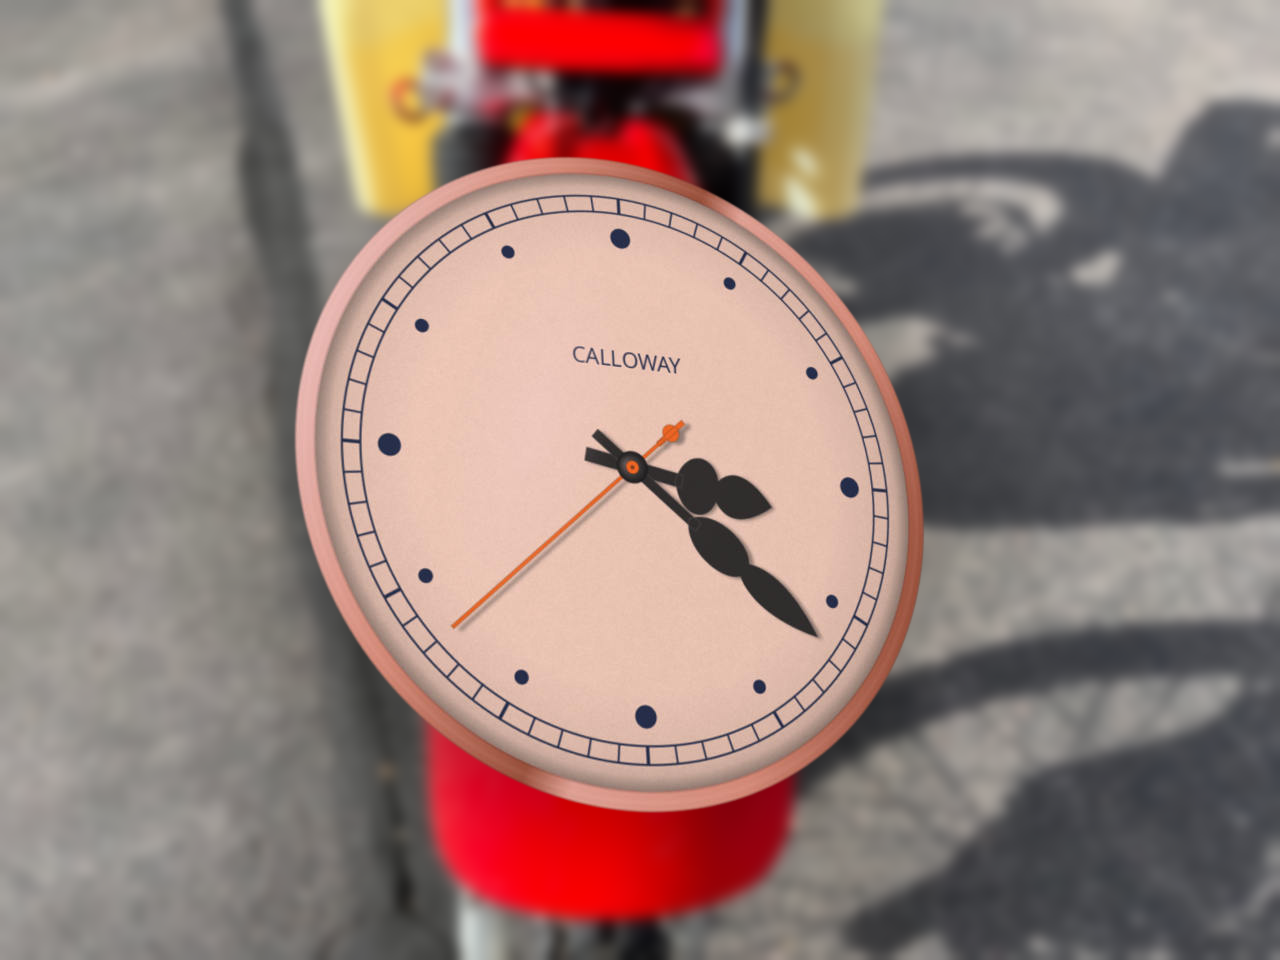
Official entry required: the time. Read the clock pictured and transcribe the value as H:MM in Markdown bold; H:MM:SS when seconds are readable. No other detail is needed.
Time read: **3:21:38**
